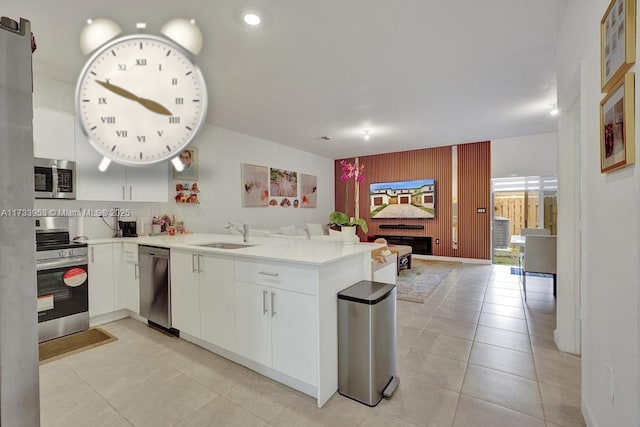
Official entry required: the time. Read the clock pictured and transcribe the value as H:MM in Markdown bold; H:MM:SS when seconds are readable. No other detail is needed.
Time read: **3:49**
